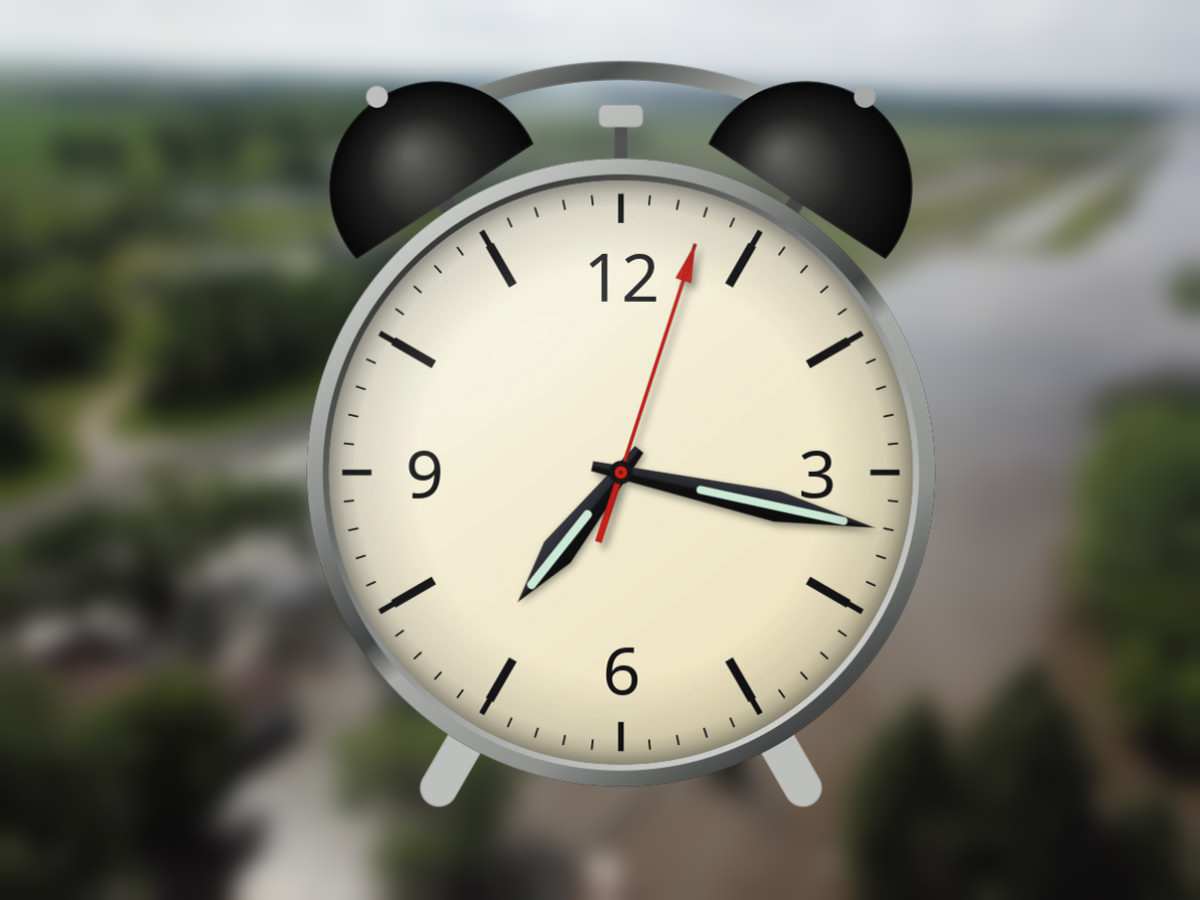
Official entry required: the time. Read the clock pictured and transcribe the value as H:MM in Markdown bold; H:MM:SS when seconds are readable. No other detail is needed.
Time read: **7:17:03**
